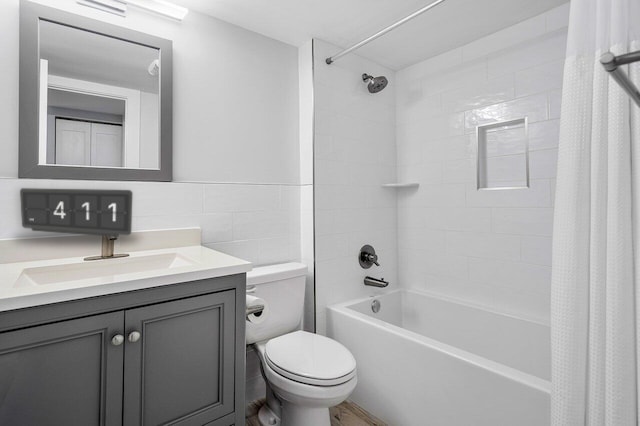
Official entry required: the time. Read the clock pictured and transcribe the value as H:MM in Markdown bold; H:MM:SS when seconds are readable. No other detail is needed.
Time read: **4:11**
